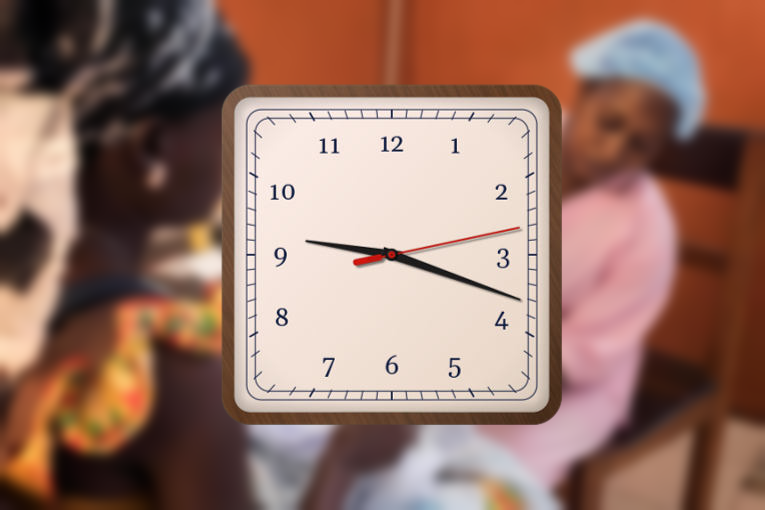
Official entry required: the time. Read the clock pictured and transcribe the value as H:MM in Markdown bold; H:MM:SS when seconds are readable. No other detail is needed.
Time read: **9:18:13**
